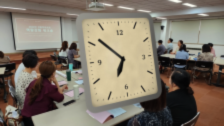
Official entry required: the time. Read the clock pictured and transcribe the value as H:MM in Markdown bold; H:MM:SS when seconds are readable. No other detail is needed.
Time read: **6:52**
